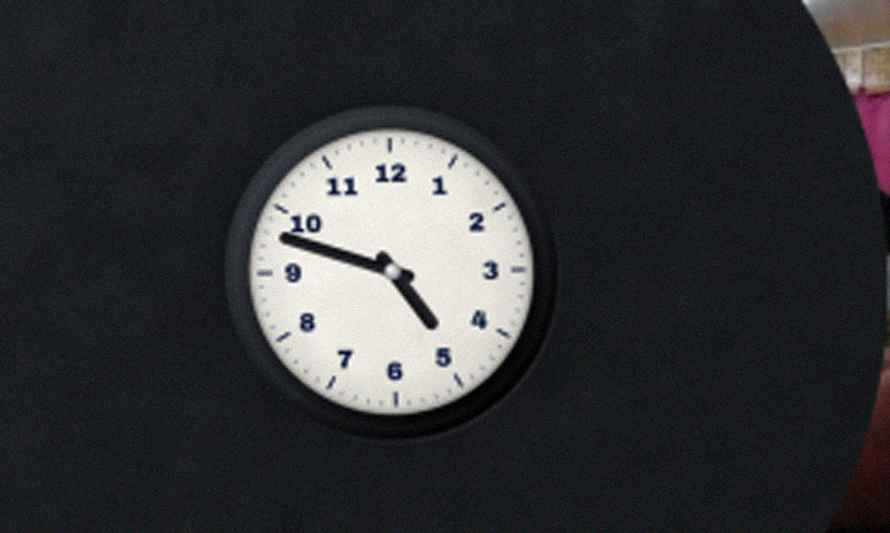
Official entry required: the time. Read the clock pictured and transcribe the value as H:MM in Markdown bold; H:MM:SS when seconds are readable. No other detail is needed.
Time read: **4:48**
